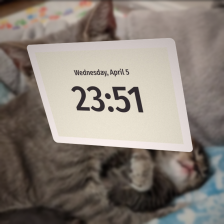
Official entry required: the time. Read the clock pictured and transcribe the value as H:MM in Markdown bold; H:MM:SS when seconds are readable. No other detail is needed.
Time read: **23:51**
